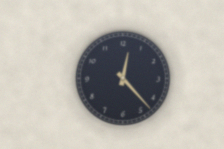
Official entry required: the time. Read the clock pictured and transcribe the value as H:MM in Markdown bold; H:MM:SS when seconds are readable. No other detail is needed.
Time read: **12:23**
